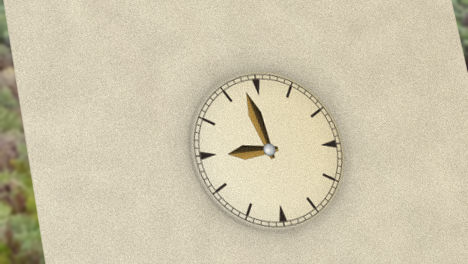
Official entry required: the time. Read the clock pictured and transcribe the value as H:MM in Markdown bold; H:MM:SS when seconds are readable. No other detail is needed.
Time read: **8:58**
